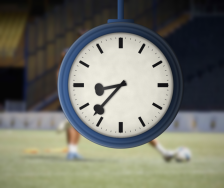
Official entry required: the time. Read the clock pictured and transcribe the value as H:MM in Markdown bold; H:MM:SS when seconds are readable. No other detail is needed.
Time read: **8:37**
